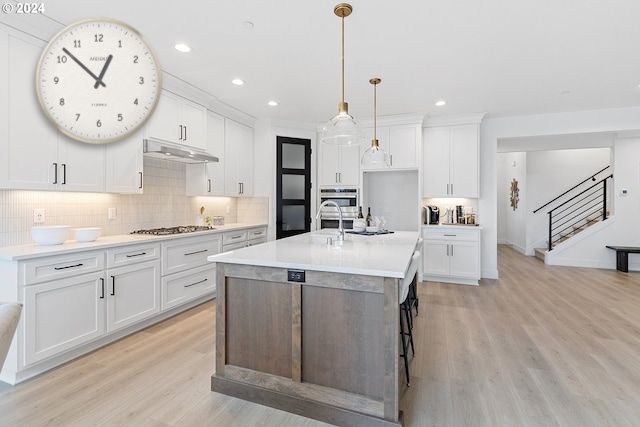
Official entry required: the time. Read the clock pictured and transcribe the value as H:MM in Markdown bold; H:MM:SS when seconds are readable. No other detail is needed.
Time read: **12:52**
